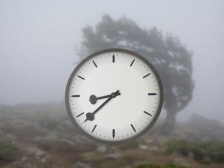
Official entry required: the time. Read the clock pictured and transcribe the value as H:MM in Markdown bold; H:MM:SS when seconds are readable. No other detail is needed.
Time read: **8:38**
